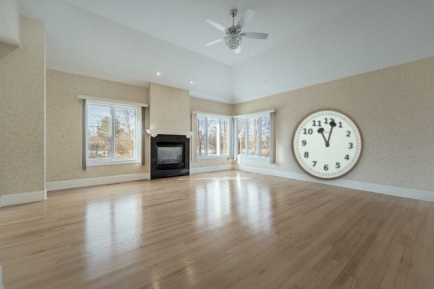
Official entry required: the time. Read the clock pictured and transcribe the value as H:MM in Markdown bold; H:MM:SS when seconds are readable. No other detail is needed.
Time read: **11:02**
